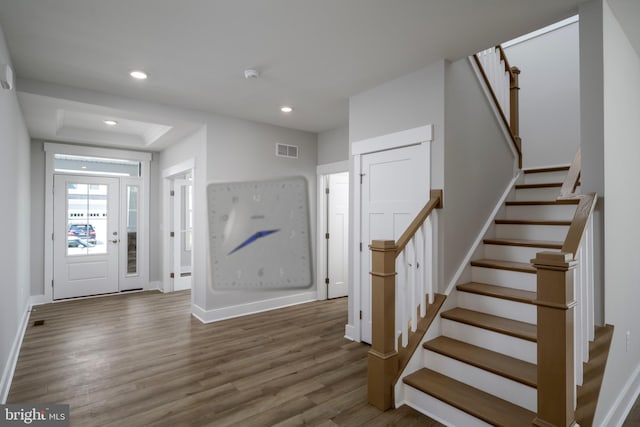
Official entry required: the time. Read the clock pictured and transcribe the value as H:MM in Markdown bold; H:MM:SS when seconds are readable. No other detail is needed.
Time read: **2:40**
